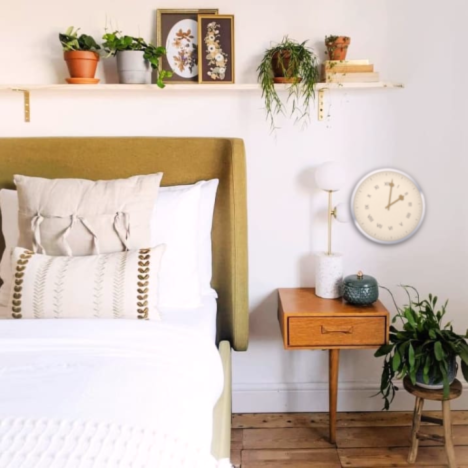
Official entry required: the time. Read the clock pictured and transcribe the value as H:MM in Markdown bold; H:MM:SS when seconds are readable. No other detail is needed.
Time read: **2:02**
